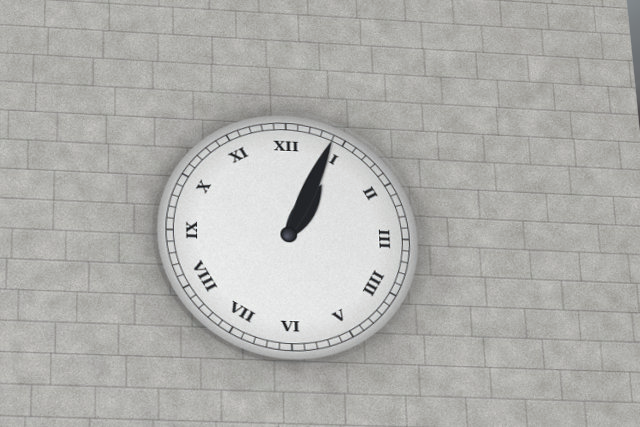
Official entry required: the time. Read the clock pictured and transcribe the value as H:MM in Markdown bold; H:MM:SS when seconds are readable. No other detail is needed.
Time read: **1:04**
